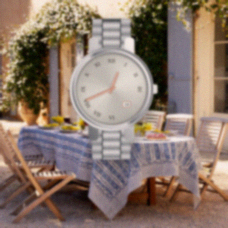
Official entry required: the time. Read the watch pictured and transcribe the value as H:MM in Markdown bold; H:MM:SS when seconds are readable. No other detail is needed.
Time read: **12:41**
